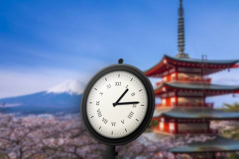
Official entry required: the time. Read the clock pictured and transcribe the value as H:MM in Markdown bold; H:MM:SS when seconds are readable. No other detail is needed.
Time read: **1:14**
